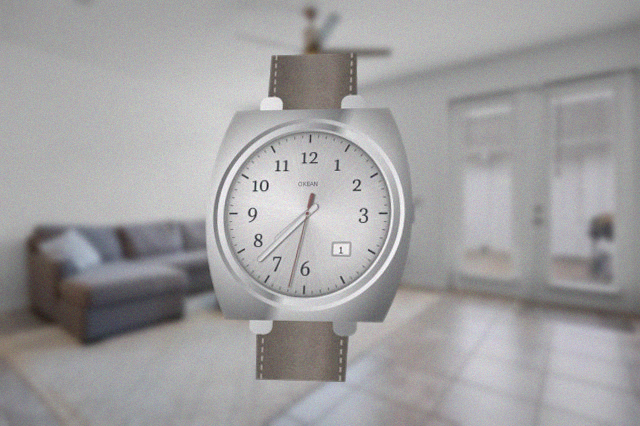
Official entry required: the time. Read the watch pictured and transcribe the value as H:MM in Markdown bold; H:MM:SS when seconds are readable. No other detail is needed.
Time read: **7:37:32**
